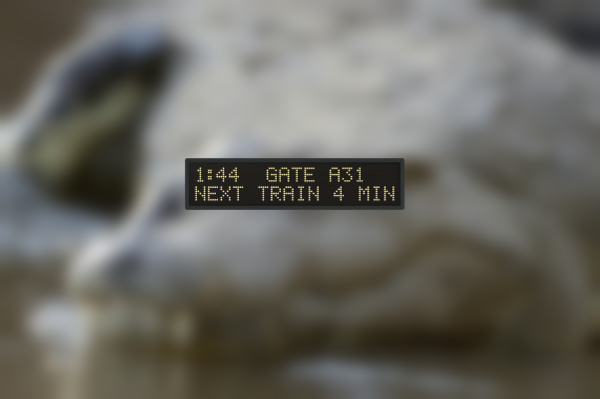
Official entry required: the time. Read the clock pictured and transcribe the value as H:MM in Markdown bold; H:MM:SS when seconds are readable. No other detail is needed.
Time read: **1:44**
